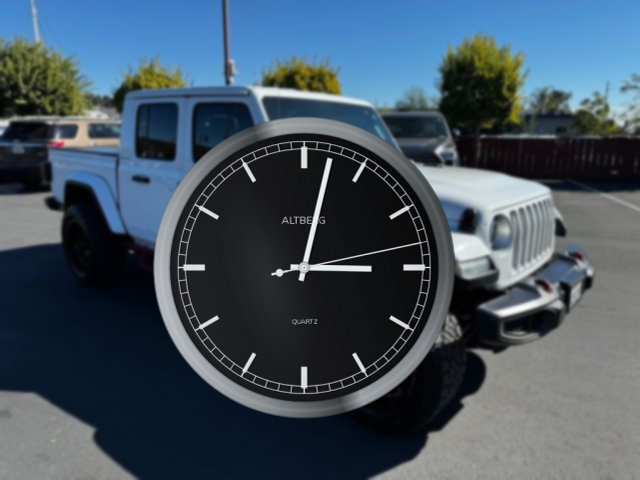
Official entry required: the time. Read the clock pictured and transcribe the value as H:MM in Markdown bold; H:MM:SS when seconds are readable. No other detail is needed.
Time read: **3:02:13**
